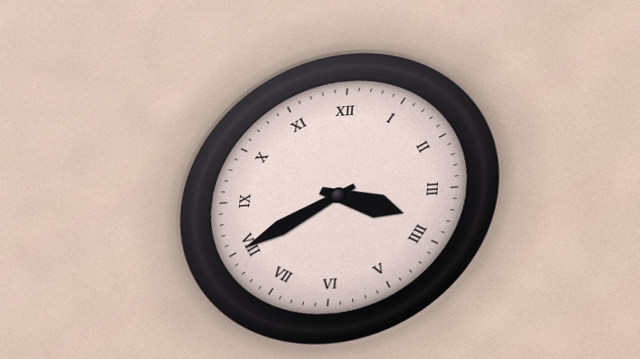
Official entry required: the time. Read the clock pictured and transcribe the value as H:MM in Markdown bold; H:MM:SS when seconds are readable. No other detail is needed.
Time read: **3:40**
